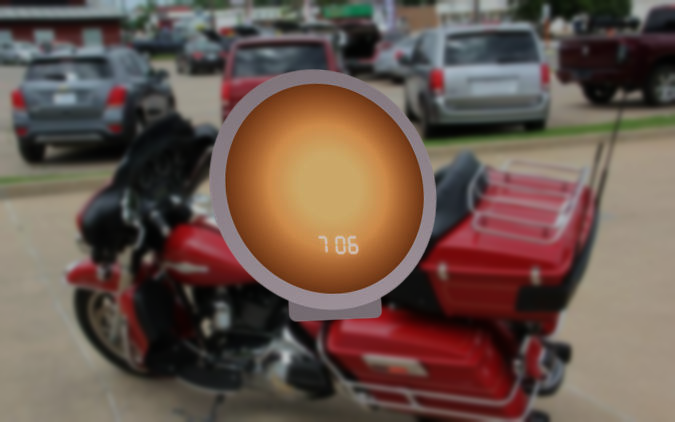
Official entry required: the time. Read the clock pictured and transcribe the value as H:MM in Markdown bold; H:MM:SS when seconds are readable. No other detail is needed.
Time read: **7:06**
